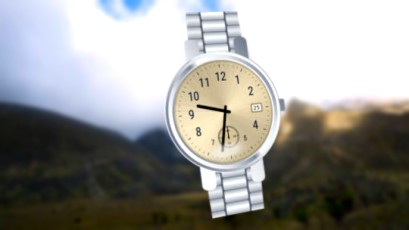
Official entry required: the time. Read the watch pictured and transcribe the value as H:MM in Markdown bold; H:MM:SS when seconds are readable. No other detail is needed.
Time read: **9:32**
